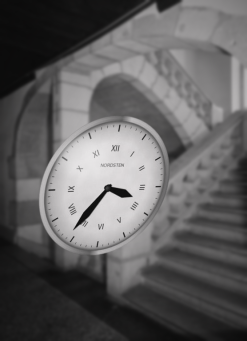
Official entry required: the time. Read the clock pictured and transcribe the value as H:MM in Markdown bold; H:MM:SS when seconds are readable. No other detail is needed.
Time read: **3:36**
